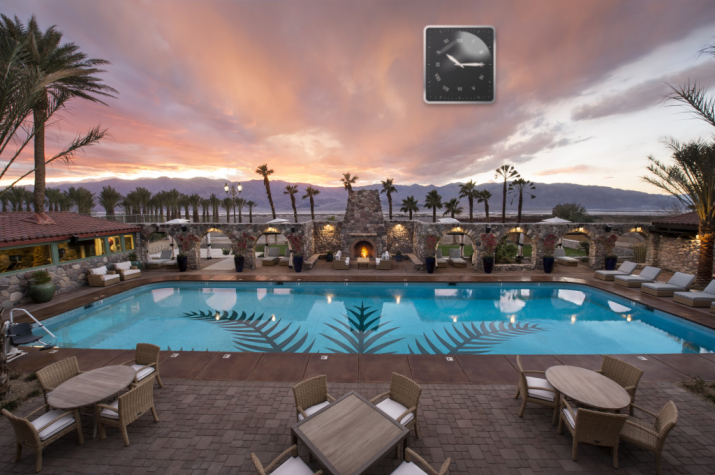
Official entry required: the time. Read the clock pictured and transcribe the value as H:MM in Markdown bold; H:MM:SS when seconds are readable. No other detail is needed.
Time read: **10:15**
